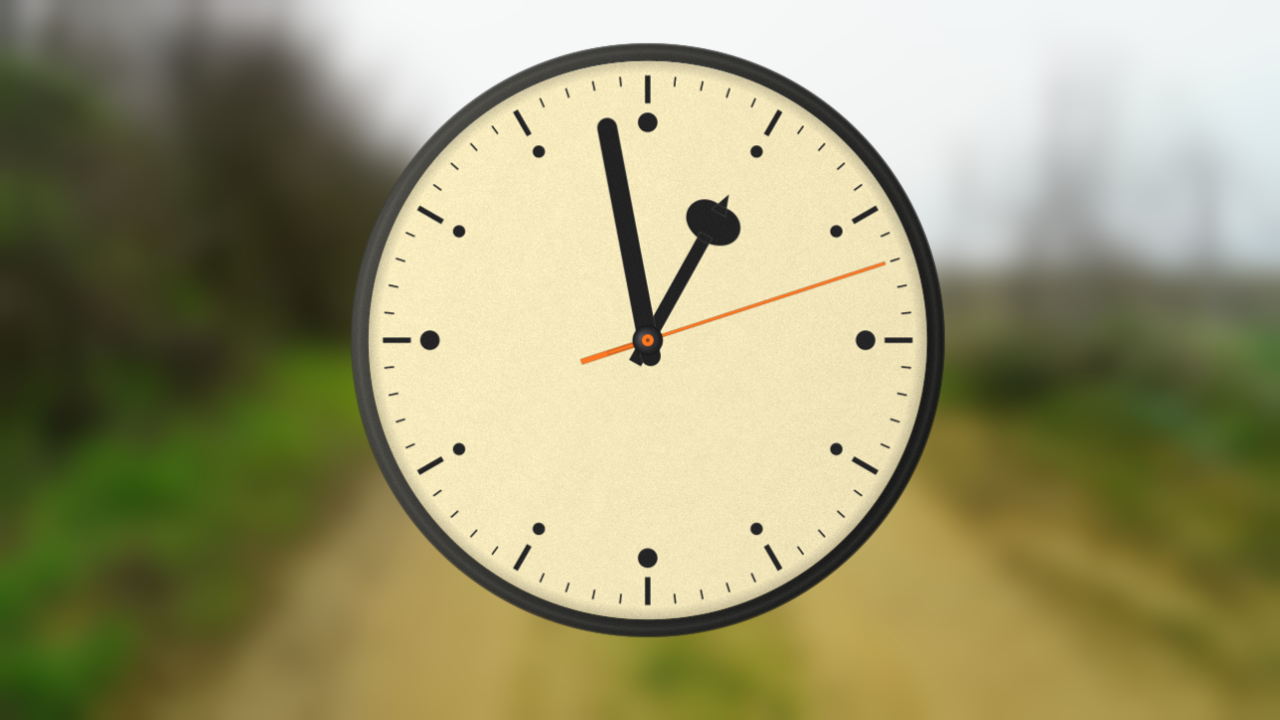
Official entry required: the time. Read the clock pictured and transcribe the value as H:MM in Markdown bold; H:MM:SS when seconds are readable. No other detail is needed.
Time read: **12:58:12**
